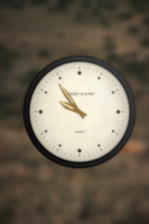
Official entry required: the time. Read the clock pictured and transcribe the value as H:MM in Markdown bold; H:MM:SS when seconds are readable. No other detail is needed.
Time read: **9:54**
